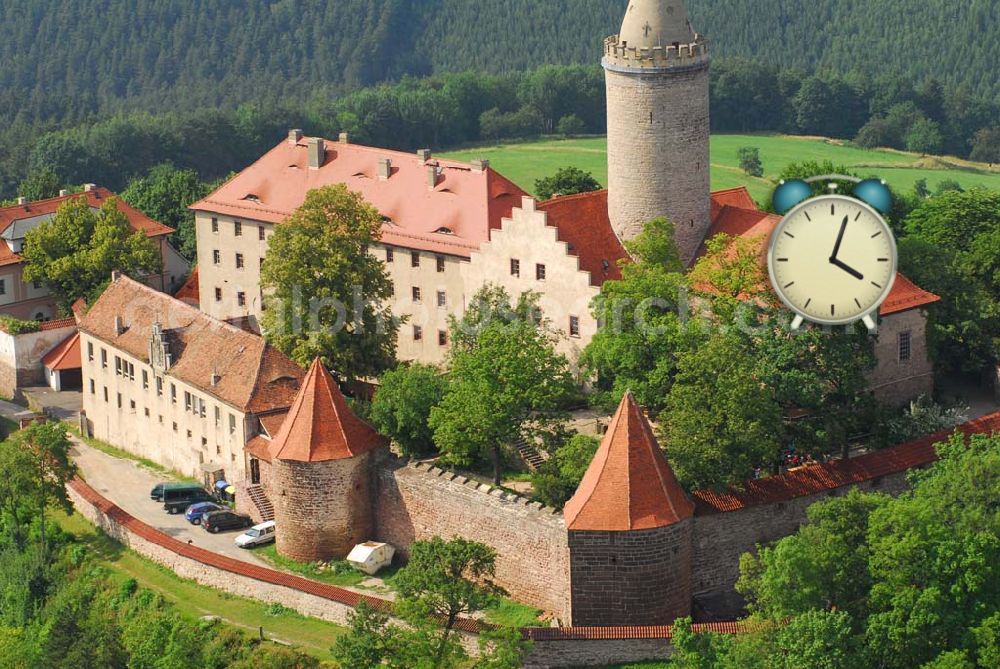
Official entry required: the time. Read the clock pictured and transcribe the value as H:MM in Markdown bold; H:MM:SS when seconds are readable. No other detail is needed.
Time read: **4:03**
